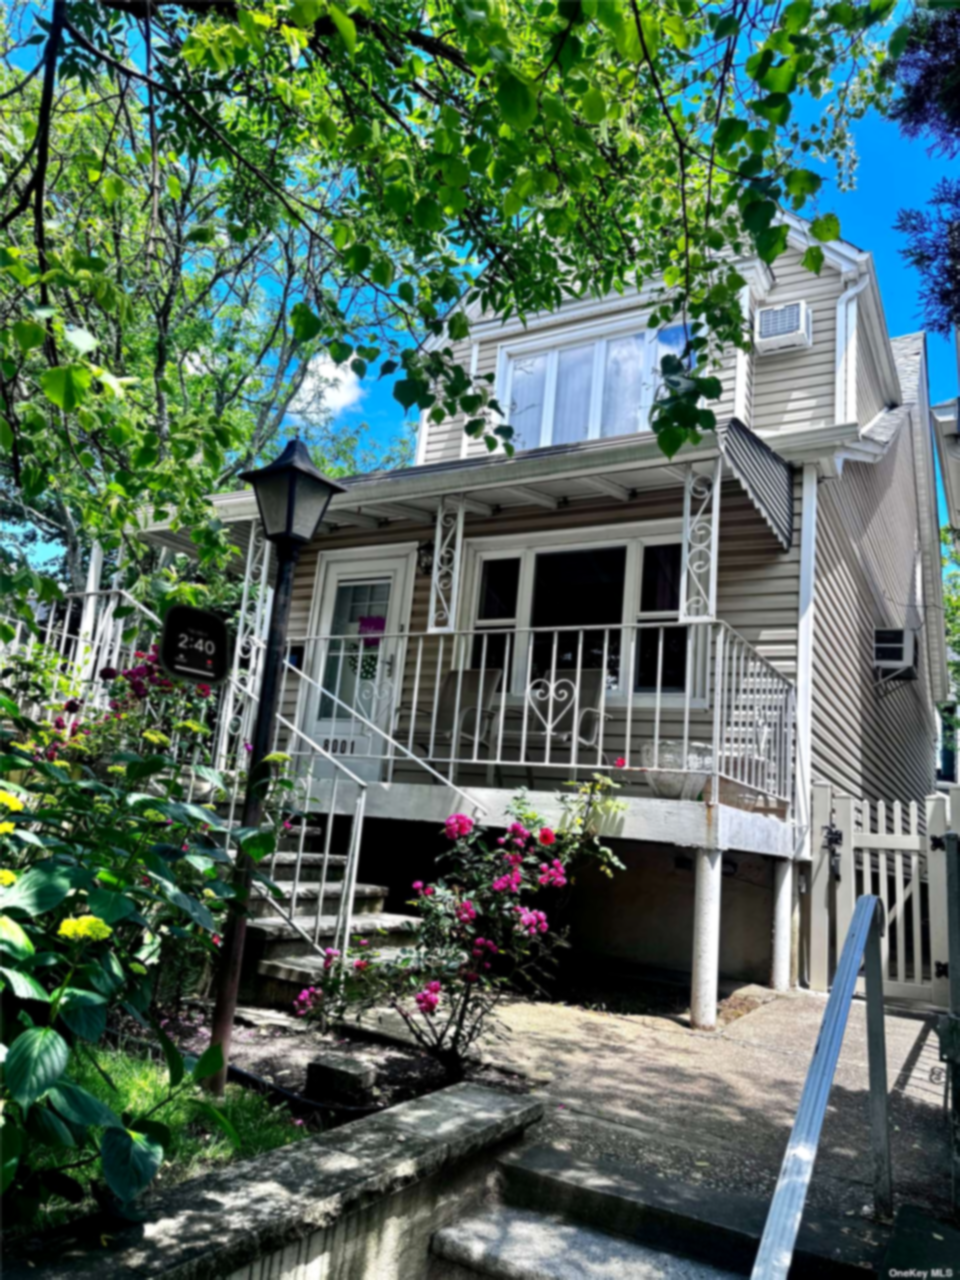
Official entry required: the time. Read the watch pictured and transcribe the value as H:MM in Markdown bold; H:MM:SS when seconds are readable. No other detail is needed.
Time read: **2:40**
